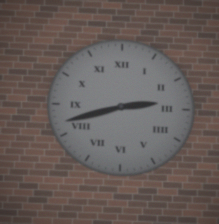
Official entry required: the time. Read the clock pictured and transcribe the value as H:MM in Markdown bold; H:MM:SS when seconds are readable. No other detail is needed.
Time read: **2:42**
